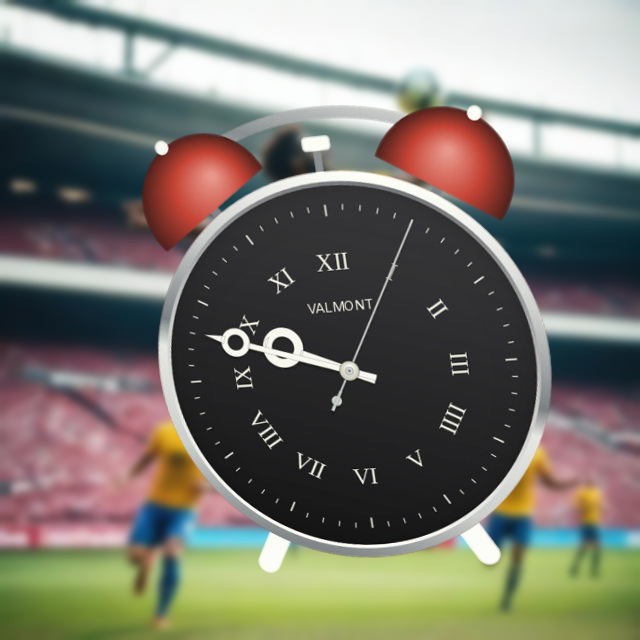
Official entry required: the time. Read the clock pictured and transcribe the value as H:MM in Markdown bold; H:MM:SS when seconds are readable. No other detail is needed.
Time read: **9:48:05**
